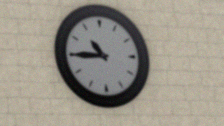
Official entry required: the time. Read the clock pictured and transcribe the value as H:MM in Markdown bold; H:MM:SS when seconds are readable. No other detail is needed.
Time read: **10:45**
